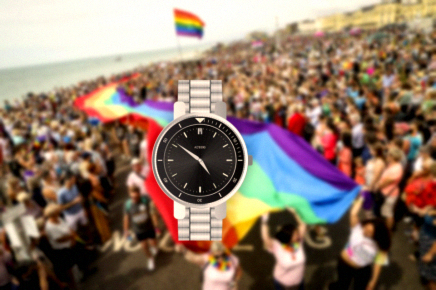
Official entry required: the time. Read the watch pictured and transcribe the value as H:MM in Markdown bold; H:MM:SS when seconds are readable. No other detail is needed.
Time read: **4:51**
